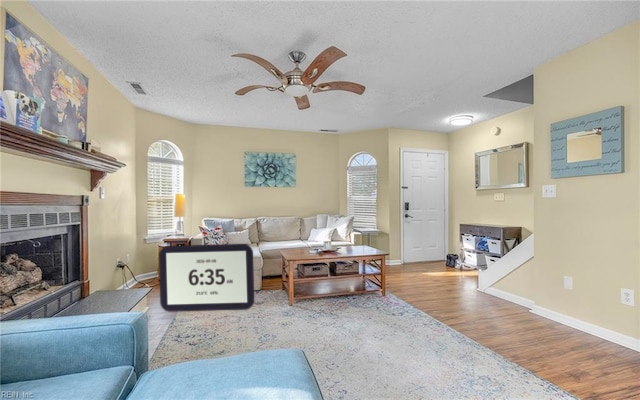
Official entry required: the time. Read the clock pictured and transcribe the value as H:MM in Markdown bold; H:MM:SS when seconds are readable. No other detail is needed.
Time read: **6:35**
